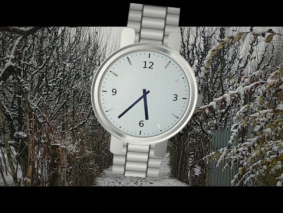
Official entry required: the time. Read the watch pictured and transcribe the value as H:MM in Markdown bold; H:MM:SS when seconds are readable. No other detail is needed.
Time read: **5:37**
